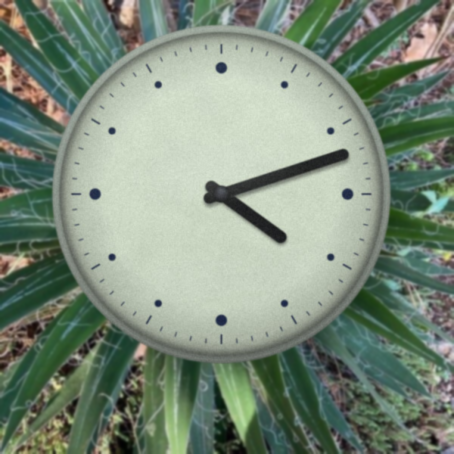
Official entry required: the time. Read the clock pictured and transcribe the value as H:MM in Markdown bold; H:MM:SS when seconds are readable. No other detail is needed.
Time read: **4:12**
